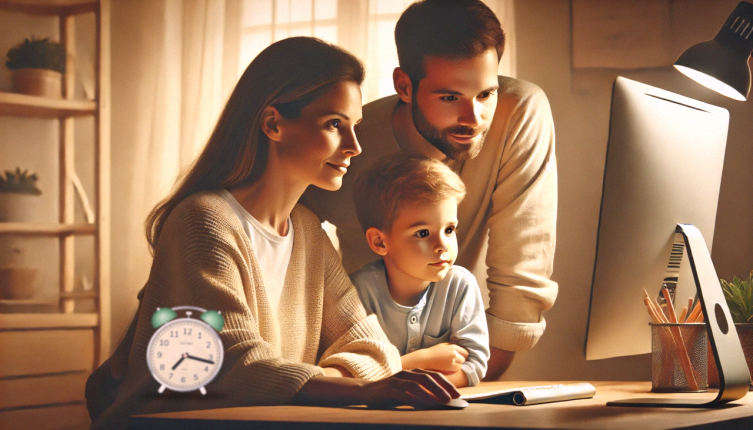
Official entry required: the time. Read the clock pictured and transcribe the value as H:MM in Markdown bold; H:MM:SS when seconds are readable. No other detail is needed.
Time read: **7:17**
